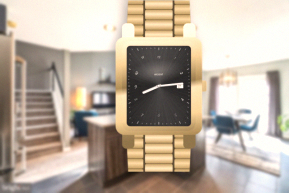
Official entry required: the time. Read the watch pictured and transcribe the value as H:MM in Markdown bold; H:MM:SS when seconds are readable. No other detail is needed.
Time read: **8:14**
